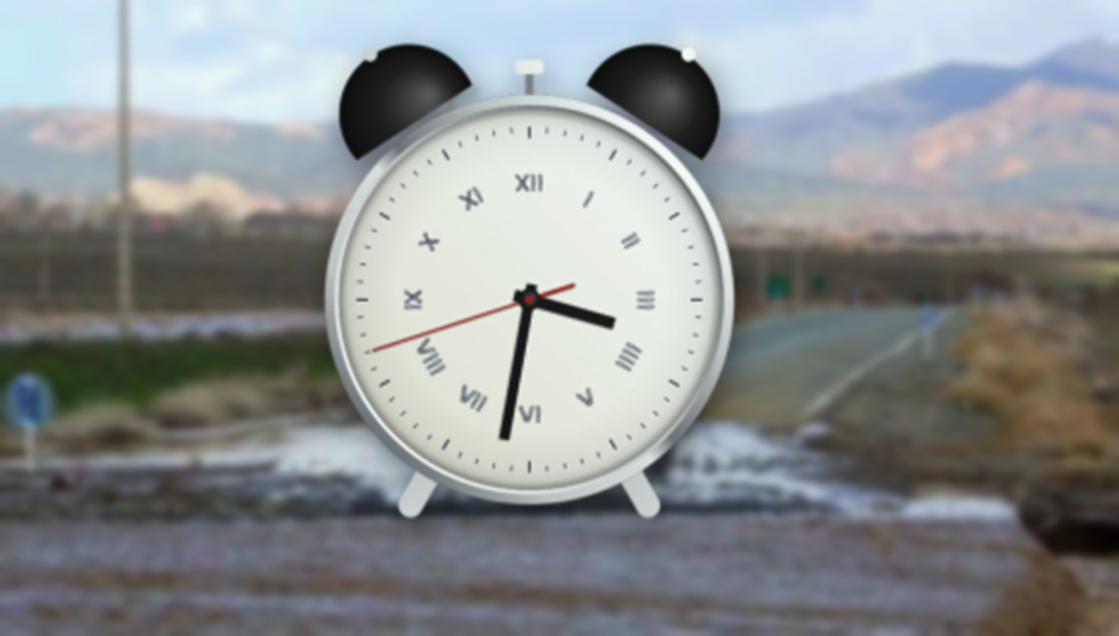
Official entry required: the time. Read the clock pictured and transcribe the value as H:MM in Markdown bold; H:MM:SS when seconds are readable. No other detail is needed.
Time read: **3:31:42**
